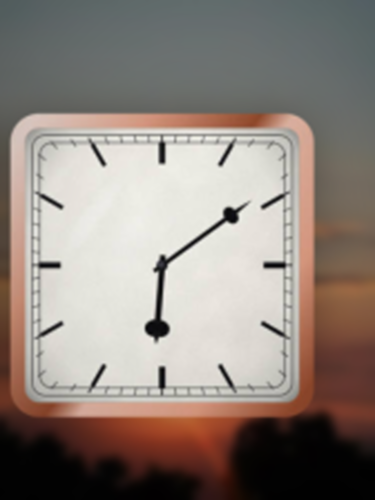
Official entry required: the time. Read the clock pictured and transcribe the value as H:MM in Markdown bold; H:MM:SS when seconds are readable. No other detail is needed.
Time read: **6:09**
